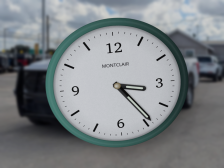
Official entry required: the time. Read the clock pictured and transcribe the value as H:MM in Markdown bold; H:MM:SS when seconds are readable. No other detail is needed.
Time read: **3:24**
